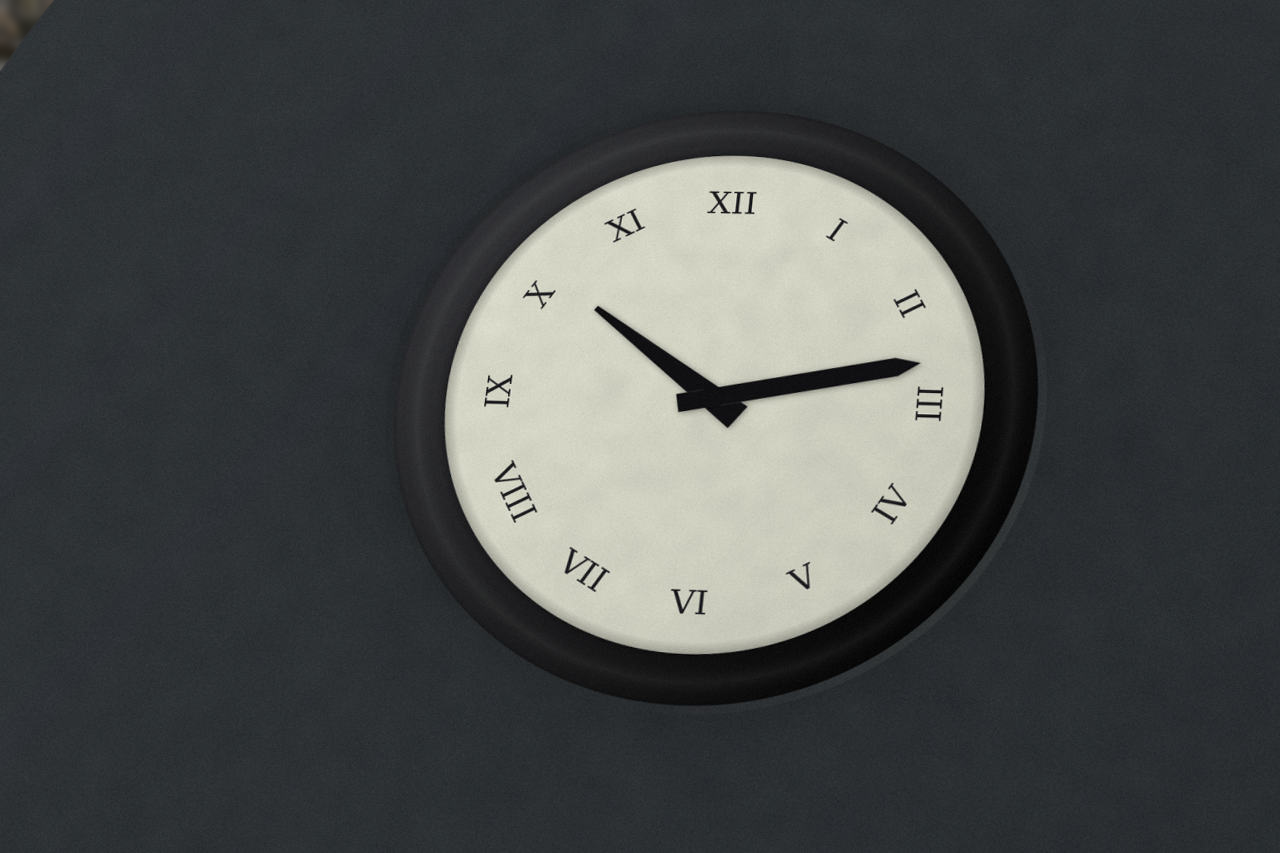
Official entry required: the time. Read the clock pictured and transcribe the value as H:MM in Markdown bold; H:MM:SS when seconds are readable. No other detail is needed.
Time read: **10:13**
